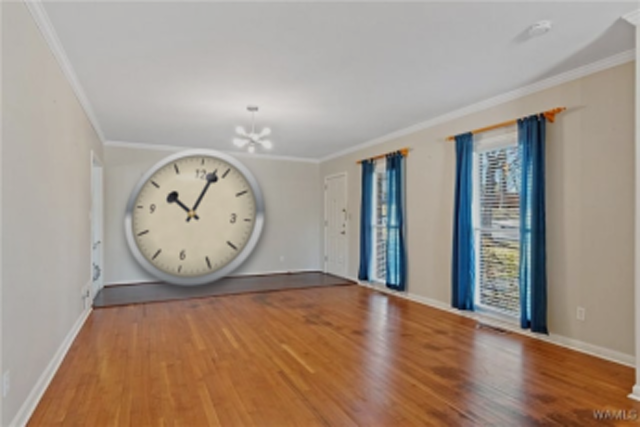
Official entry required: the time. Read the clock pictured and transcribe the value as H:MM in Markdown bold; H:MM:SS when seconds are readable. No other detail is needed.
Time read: **10:03**
